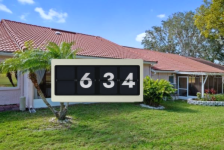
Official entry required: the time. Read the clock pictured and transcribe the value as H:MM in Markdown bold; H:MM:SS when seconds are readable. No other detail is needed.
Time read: **6:34**
